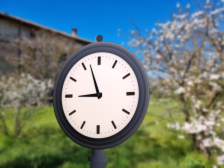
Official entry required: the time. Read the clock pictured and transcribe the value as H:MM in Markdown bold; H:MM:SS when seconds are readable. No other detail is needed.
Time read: **8:57**
